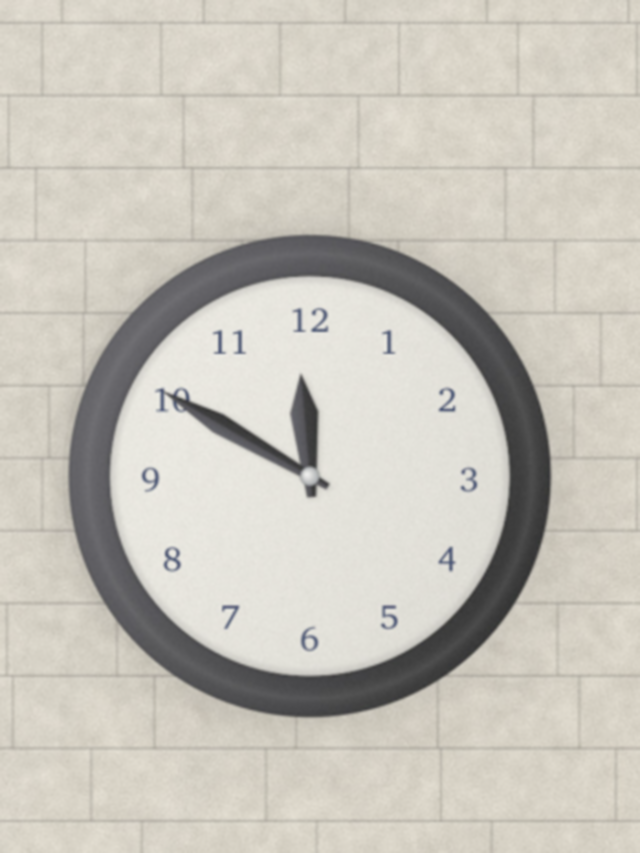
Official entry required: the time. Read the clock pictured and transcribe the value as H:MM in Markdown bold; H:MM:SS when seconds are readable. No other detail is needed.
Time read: **11:50**
